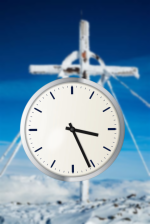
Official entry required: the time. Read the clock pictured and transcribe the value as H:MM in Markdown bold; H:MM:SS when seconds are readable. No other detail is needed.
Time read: **3:26**
